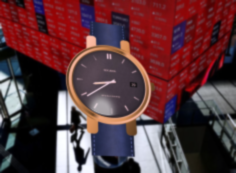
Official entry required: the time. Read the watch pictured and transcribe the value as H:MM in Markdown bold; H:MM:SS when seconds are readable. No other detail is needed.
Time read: **8:39**
